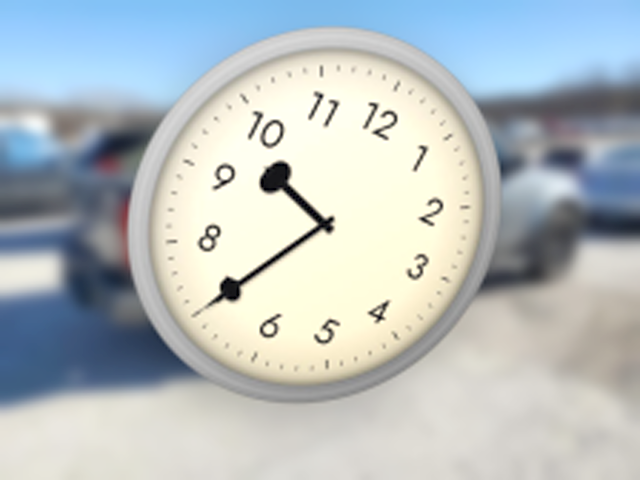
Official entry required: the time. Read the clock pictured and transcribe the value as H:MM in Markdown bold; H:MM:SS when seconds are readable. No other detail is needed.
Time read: **9:35**
